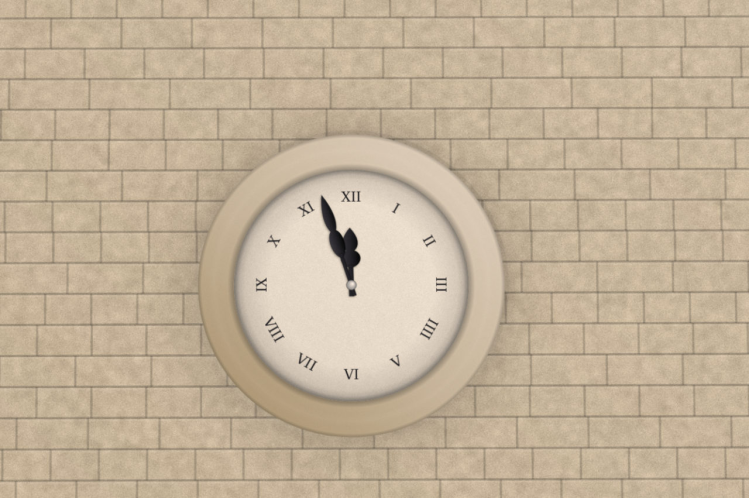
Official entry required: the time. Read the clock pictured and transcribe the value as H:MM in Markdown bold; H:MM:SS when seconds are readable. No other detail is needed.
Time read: **11:57**
